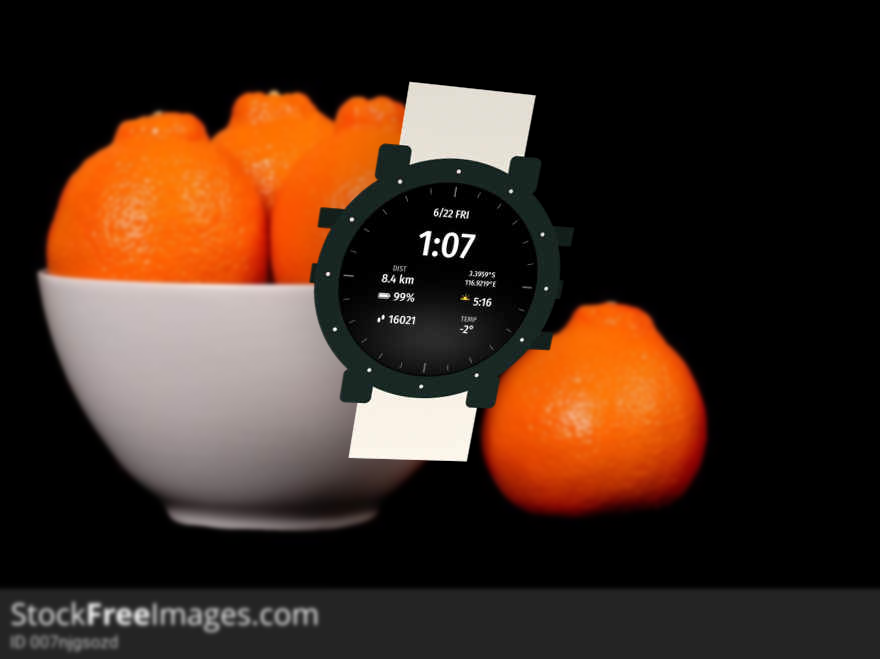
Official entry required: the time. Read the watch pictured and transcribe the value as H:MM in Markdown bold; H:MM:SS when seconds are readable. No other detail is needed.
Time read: **1:07**
